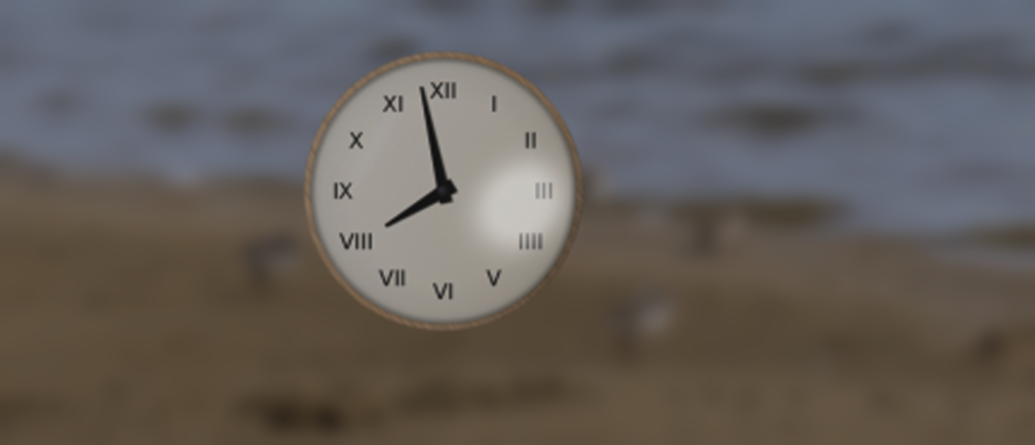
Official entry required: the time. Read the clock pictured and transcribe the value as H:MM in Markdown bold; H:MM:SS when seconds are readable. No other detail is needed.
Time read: **7:58**
